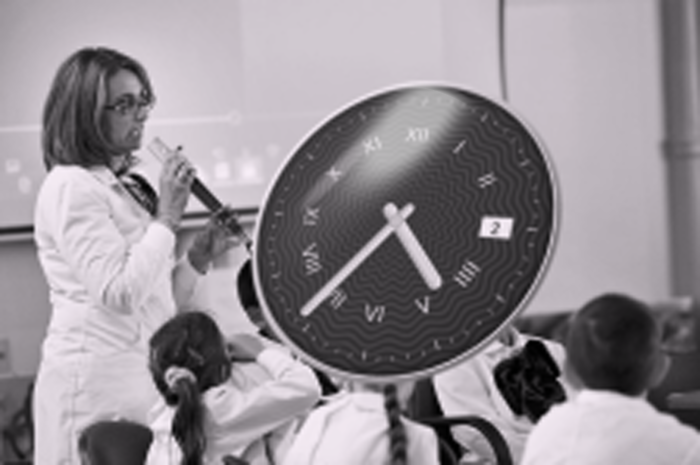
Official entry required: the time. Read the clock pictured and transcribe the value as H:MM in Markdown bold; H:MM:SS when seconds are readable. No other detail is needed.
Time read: **4:36**
